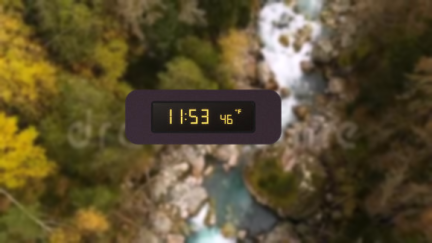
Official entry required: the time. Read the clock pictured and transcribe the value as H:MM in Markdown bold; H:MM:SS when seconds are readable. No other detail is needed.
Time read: **11:53**
